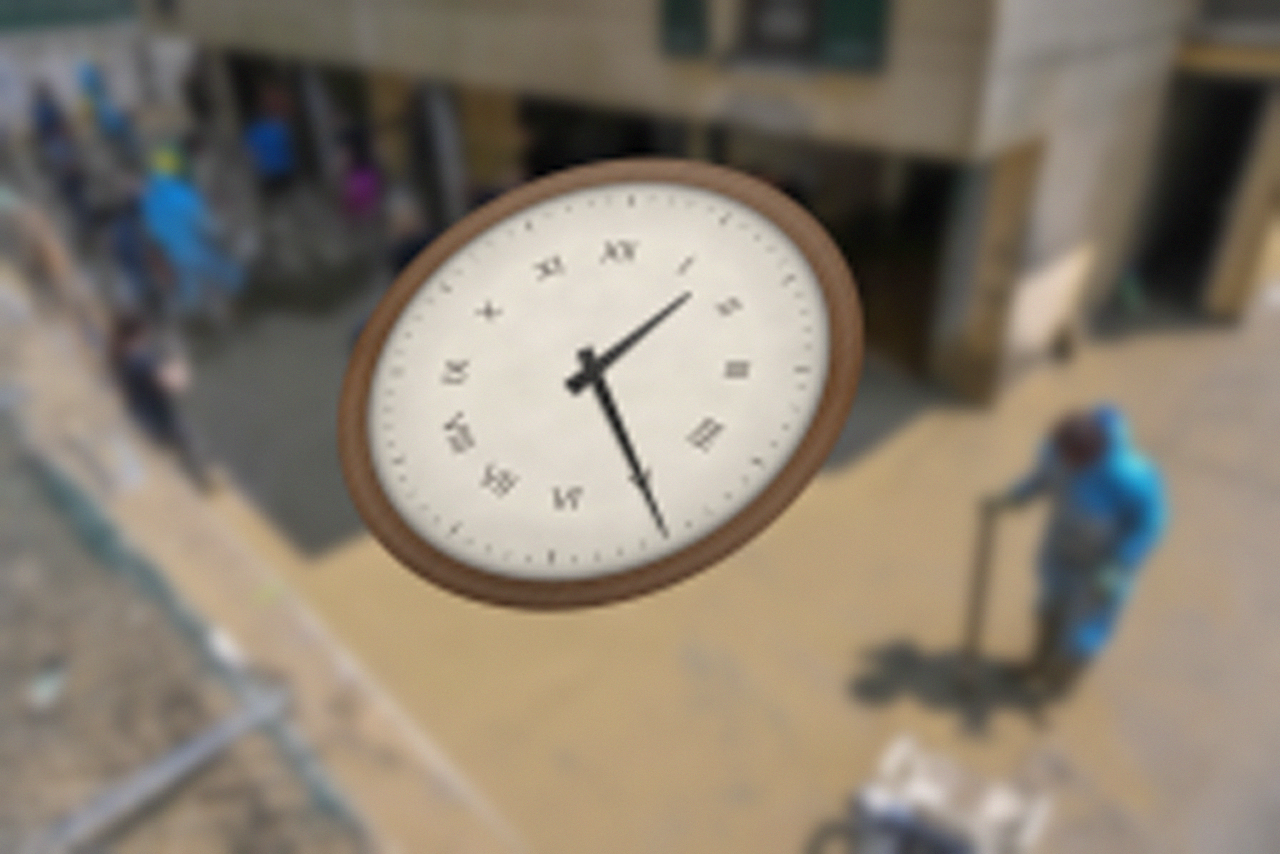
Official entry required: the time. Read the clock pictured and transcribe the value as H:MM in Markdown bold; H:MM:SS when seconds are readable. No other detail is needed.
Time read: **1:25**
